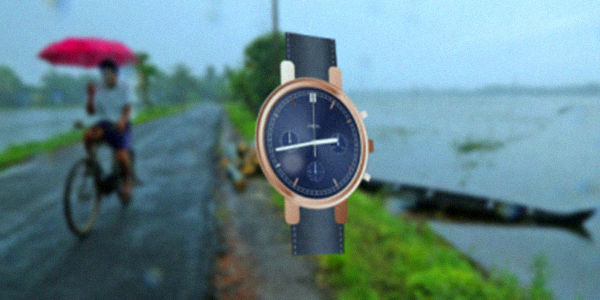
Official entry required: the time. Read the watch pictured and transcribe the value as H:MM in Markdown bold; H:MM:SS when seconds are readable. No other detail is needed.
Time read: **2:43**
